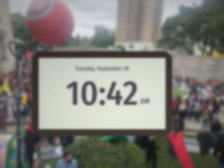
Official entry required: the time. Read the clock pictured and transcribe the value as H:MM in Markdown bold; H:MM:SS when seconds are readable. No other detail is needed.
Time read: **10:42**
